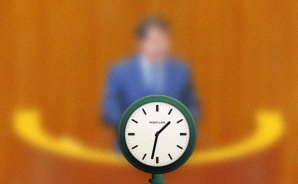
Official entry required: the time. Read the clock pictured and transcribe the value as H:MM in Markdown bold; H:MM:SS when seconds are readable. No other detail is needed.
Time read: **1:32**
